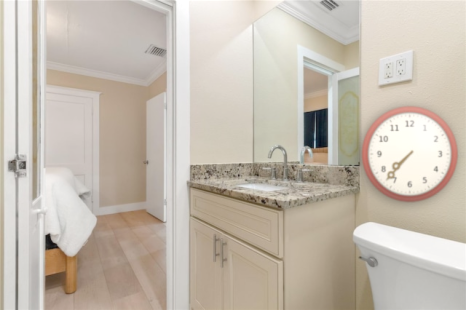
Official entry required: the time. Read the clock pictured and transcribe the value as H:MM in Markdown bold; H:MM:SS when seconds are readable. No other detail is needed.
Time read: **7:37**
